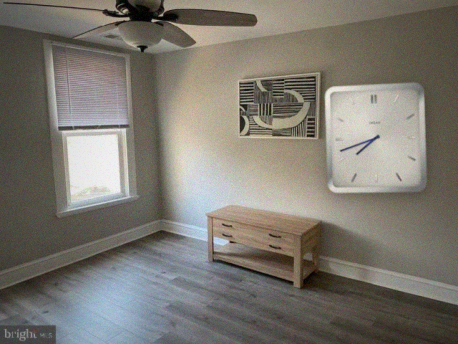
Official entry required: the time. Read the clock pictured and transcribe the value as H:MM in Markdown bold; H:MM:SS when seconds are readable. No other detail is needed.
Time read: **7:42**
